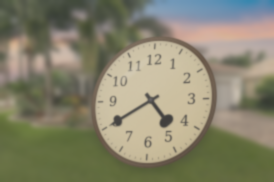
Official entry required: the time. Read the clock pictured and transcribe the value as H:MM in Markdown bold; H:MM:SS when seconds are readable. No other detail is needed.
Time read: **4:40**
